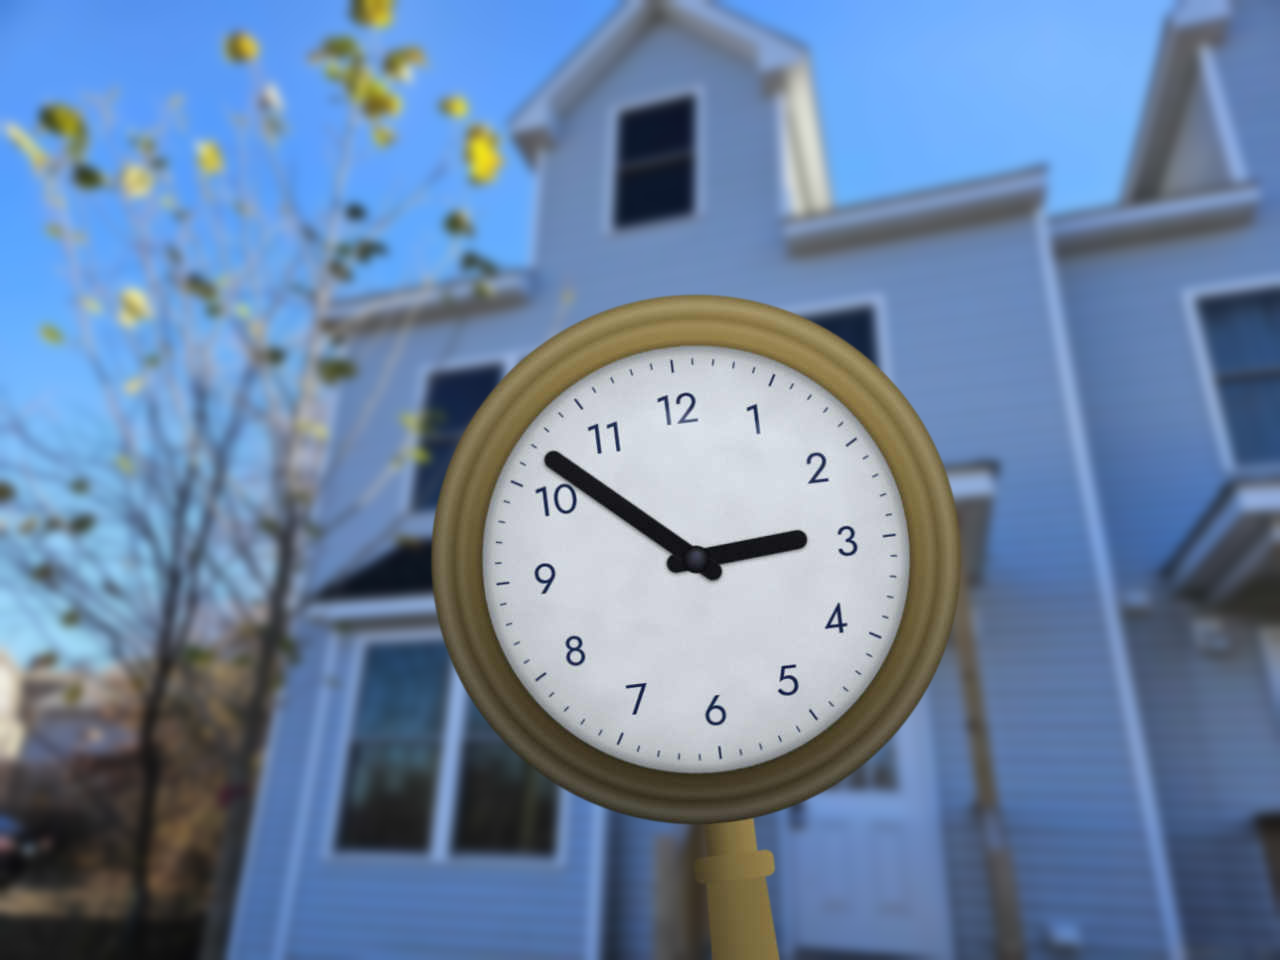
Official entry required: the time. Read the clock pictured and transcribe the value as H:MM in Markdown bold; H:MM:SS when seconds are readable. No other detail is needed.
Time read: **2:52**
